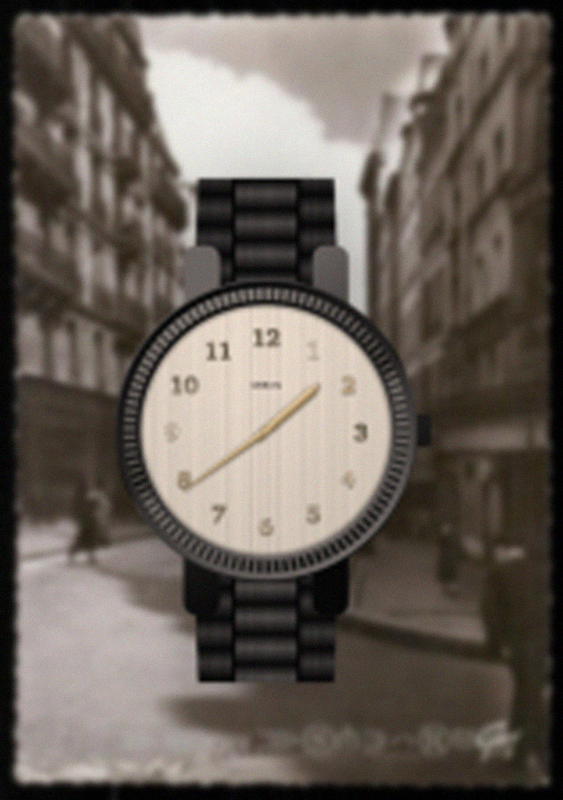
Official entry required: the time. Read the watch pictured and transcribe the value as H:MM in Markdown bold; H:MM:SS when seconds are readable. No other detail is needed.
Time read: **1:39**
